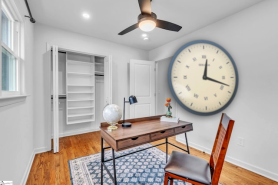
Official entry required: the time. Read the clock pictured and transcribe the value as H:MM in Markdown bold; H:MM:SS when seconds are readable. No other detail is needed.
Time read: **12:18**
